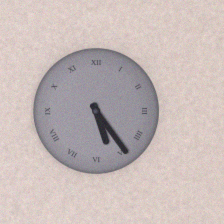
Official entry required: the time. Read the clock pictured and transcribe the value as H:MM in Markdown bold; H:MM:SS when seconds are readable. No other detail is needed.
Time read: **5:24**
